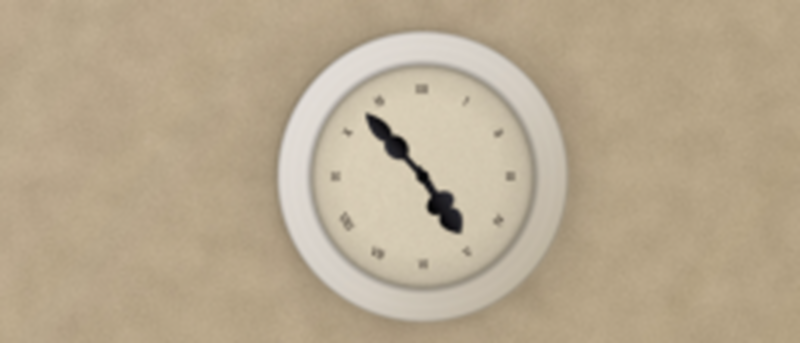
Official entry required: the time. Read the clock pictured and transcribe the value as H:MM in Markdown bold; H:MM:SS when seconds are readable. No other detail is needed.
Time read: **4:53**
